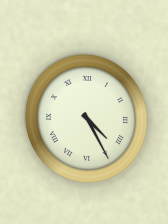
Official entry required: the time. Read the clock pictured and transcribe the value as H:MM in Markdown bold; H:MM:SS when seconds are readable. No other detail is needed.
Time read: **4:25**
